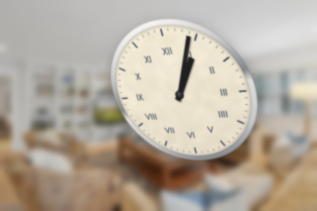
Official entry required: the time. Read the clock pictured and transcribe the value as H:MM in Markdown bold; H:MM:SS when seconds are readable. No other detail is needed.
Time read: **1:04**
